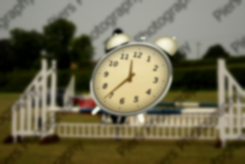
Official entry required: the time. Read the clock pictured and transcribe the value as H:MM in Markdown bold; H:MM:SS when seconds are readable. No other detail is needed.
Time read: **11:36**
